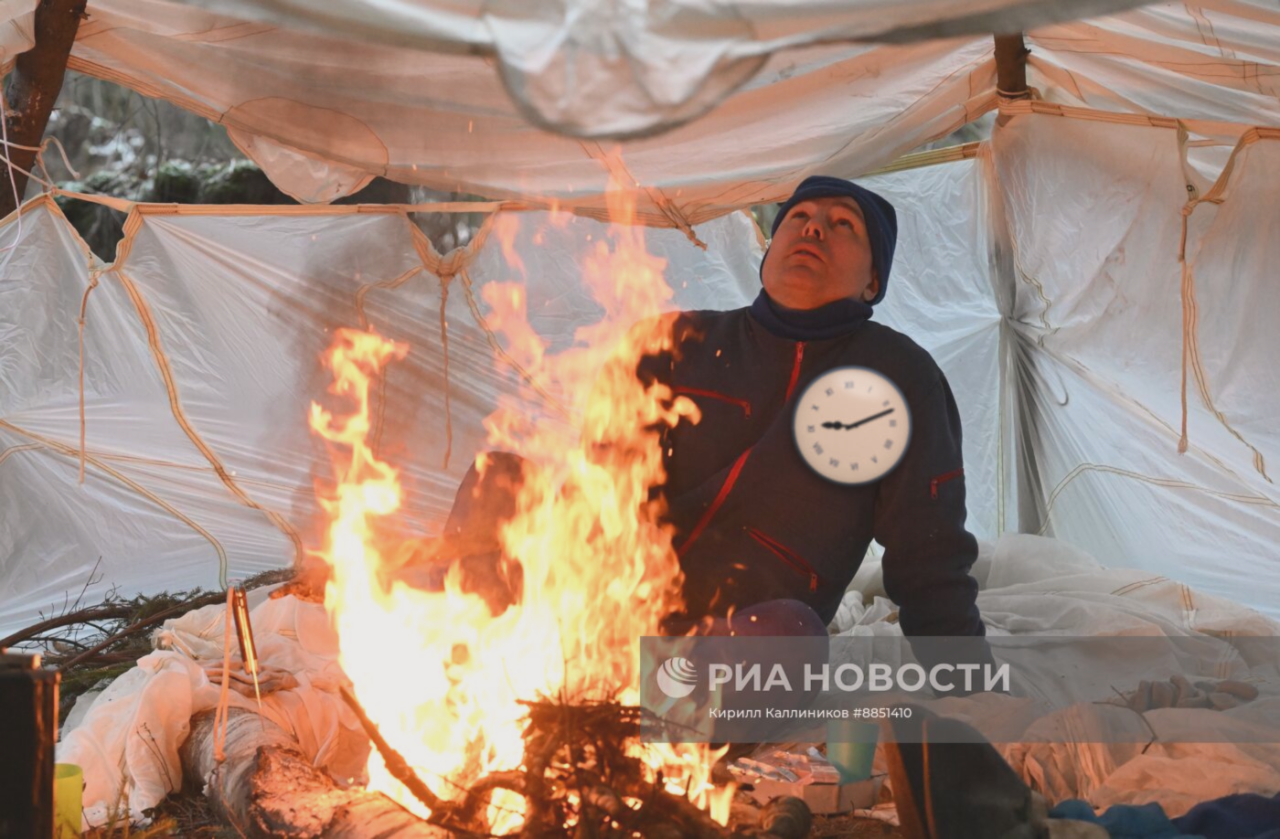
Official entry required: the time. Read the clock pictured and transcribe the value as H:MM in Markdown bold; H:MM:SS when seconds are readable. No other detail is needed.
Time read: **9:12**
